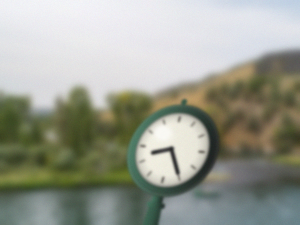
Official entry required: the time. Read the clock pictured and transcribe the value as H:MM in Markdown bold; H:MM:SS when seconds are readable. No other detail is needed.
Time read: **8:25**
